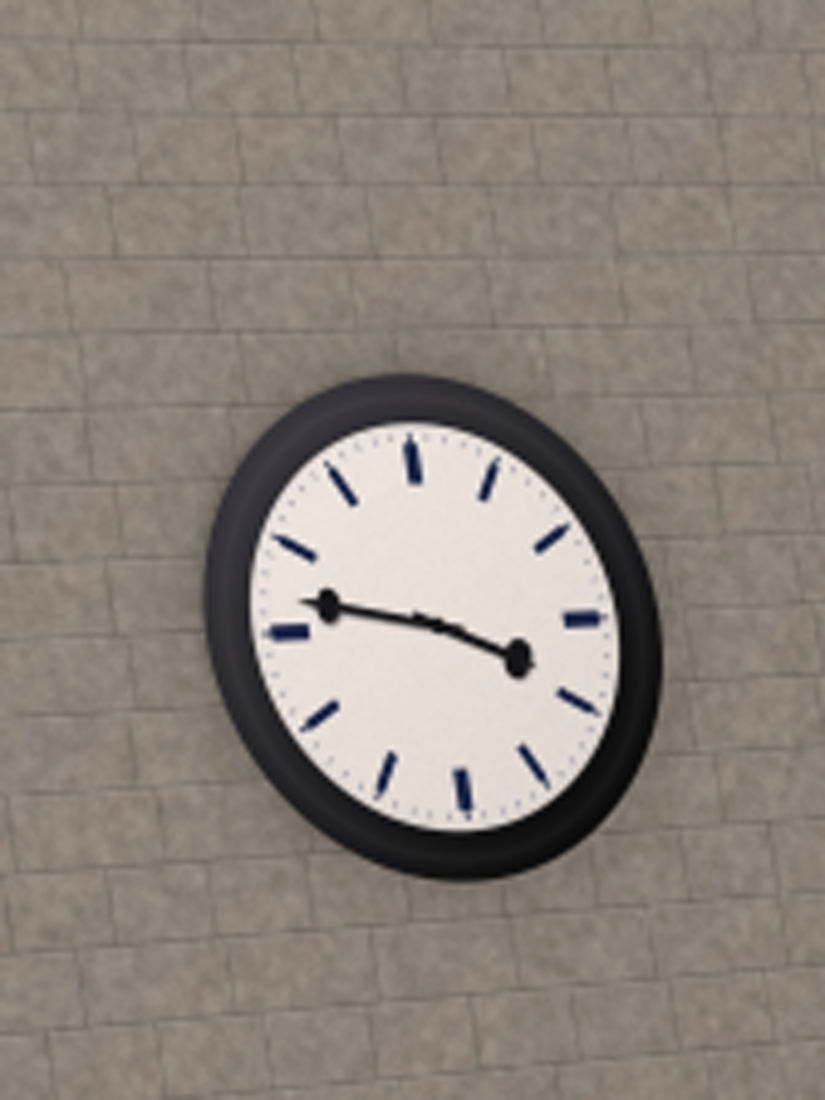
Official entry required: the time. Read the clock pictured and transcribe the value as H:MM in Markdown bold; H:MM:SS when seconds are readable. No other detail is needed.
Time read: **3:47**
